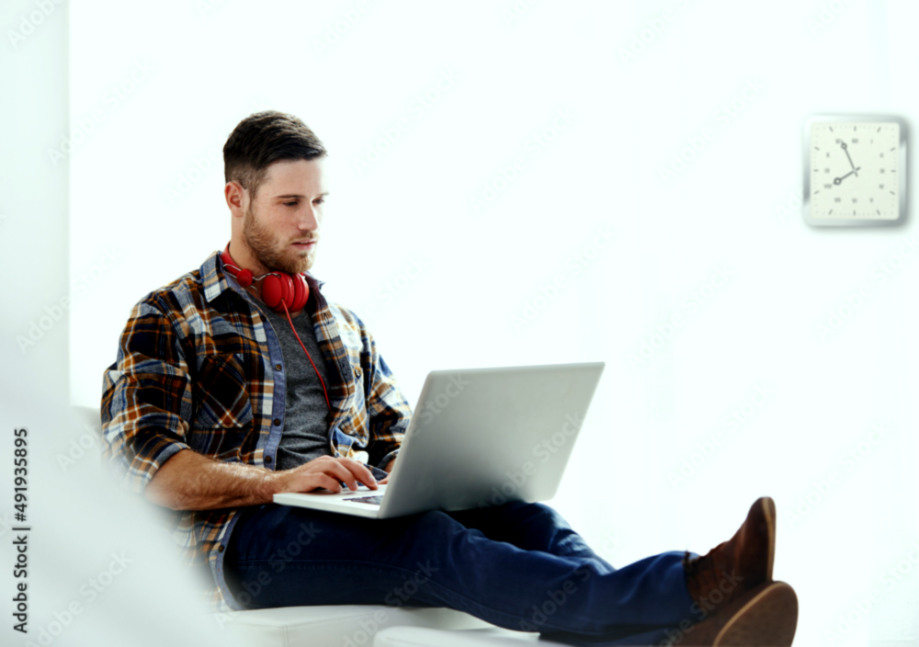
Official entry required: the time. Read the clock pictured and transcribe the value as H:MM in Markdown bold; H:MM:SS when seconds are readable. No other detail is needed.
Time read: **7:56**
